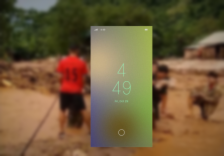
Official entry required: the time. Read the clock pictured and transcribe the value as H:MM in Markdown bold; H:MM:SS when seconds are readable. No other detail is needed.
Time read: **4:49**
